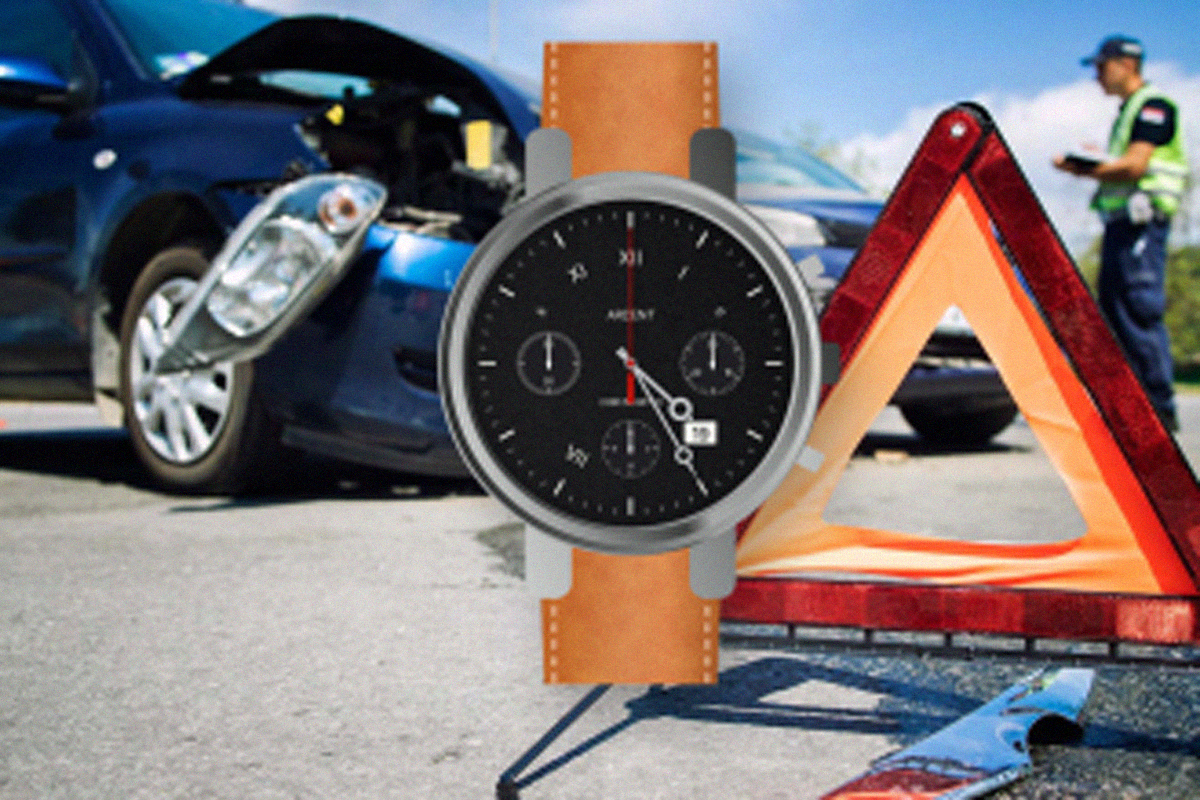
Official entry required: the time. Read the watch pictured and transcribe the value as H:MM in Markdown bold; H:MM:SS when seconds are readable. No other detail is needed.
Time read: **4:25**
